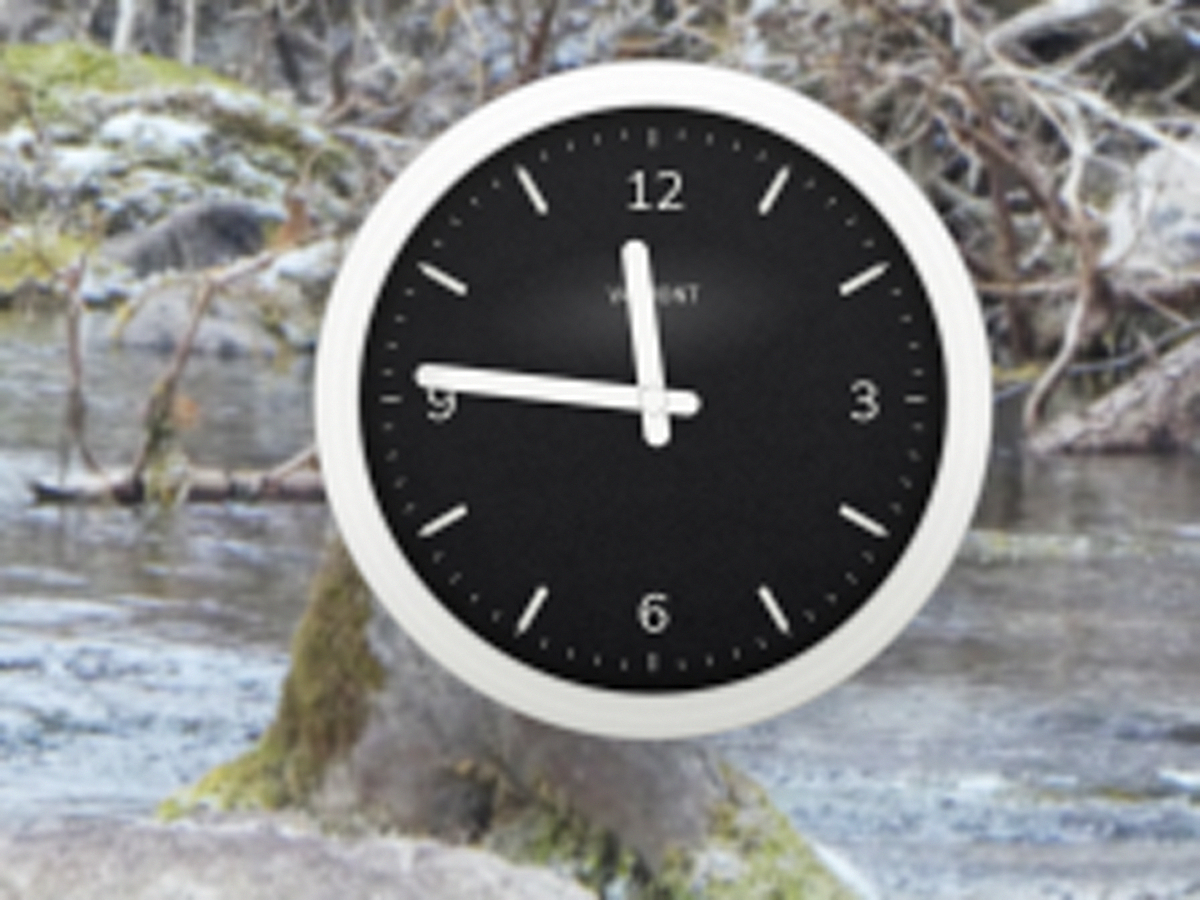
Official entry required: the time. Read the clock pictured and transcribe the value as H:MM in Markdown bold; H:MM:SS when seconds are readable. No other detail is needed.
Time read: **11:46**
